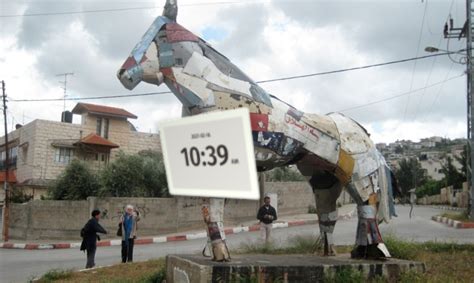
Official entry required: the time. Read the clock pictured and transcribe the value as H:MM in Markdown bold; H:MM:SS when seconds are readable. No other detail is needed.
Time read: **10:39**
